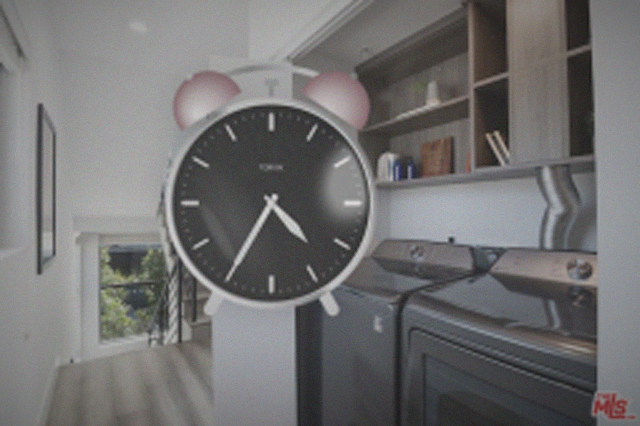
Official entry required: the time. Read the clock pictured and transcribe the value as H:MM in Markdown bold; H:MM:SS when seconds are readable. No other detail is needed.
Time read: **4:35**
